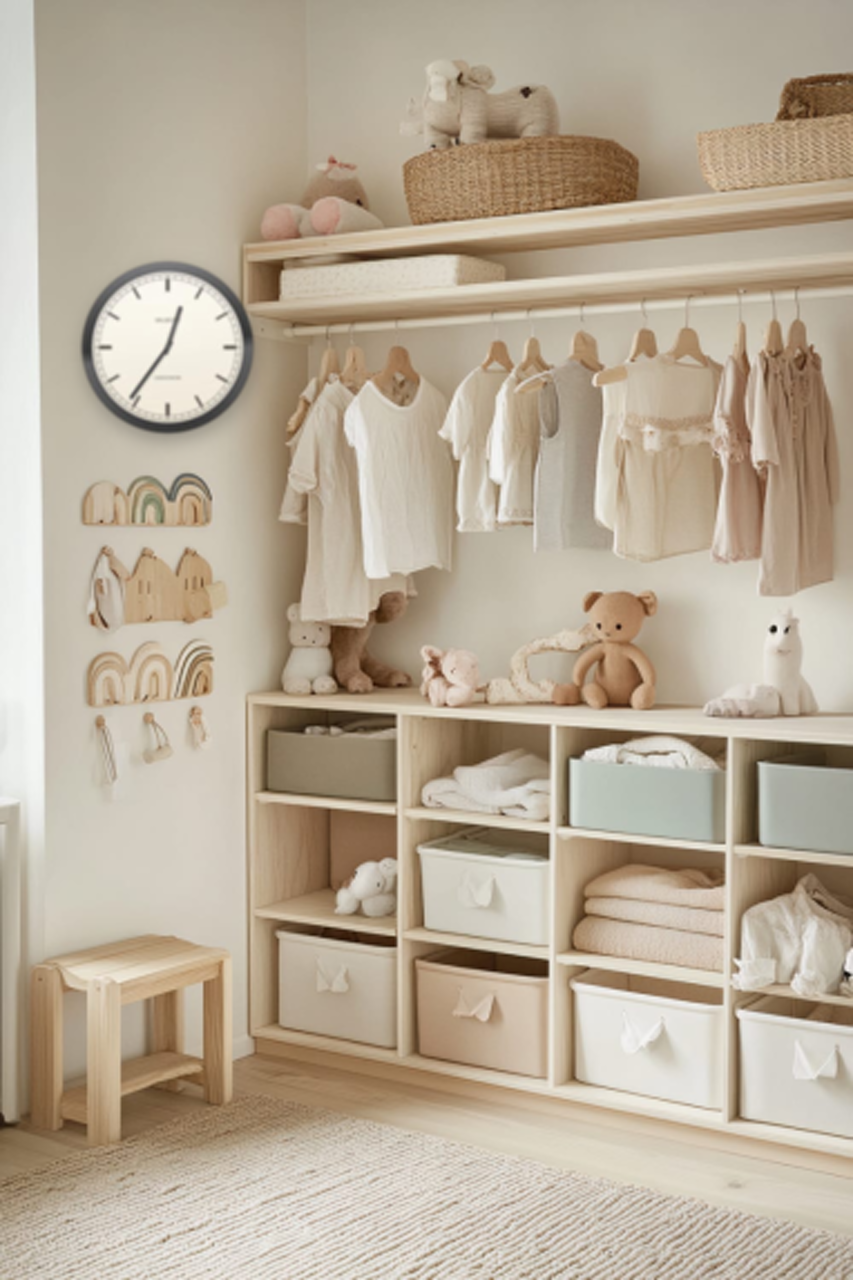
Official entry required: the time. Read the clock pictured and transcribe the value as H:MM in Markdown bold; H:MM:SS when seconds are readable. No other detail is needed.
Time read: **12:36**
